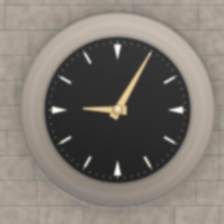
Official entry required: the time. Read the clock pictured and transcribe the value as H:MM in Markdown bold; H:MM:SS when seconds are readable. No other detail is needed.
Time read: **9:05**
